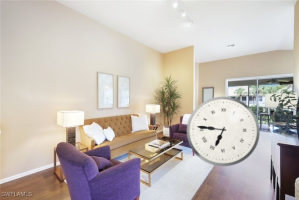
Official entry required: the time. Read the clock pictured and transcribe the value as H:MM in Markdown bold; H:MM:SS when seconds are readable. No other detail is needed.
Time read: **6:46**
